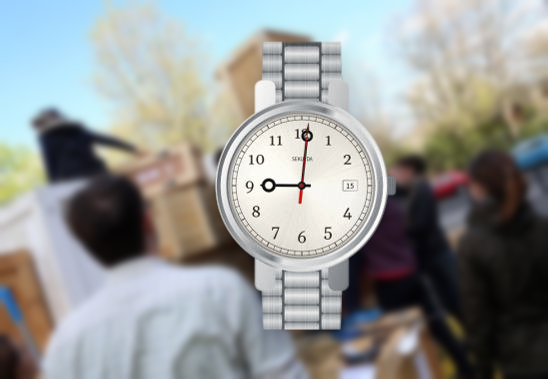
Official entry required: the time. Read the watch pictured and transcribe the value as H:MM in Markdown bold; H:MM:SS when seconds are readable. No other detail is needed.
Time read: **9:01:01**
